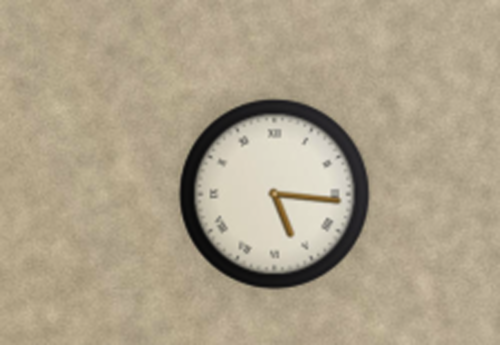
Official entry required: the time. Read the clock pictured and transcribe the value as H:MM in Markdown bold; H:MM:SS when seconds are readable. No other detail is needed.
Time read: **5:16**
